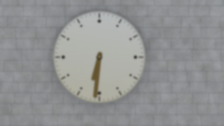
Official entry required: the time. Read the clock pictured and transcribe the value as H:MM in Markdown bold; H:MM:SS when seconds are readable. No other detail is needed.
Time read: **6:31**
